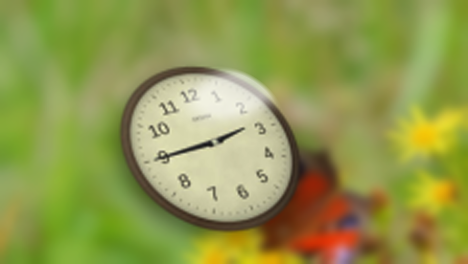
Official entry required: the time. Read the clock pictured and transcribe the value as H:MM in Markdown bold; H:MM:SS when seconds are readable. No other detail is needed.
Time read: **2:45**
